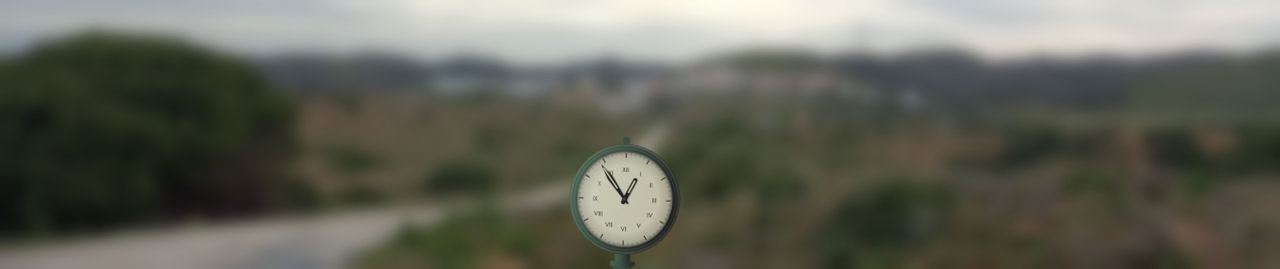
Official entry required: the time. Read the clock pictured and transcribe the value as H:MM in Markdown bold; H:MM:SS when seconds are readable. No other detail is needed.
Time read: **12:54**
